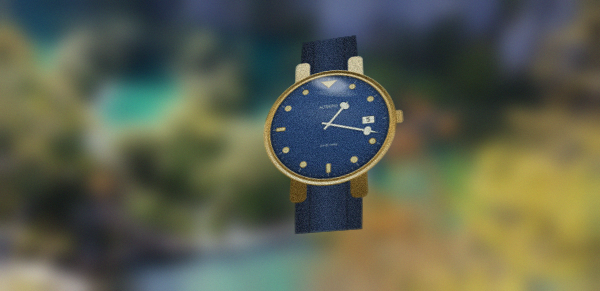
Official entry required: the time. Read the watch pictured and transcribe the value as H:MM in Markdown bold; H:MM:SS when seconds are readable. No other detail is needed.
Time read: **1:18**
